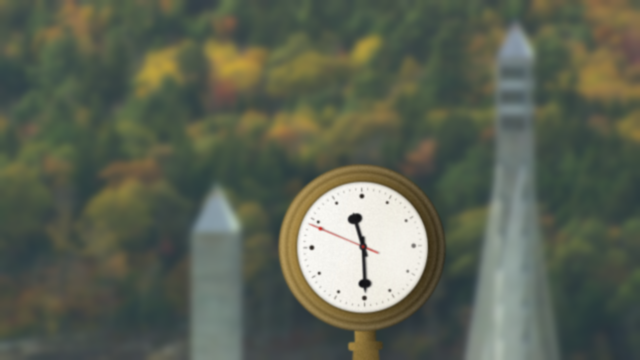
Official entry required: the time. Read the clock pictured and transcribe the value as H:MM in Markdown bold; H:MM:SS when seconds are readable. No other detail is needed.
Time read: **11:29:49**
